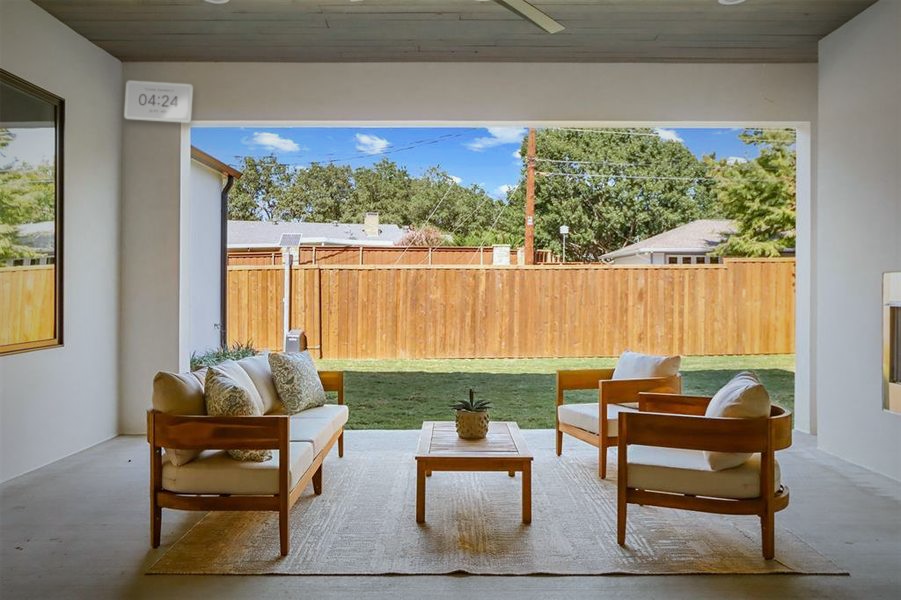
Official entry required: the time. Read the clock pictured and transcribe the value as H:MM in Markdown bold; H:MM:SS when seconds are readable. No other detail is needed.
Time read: **4:24**
